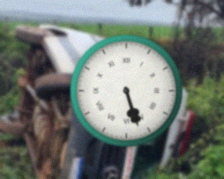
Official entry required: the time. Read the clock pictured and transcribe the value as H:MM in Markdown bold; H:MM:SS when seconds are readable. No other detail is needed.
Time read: **5:27**
